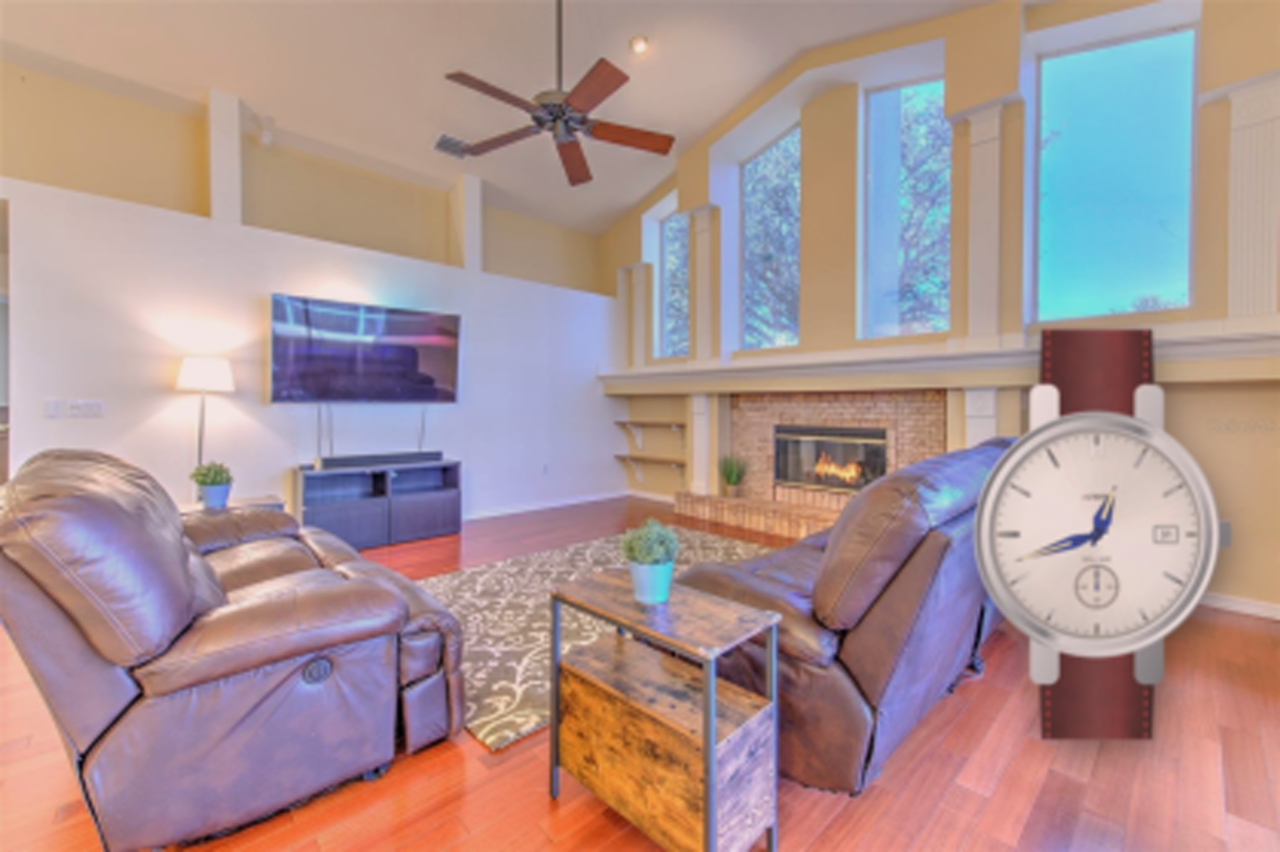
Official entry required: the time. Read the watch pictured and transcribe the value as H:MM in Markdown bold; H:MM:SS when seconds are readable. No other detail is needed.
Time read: **12:42**
